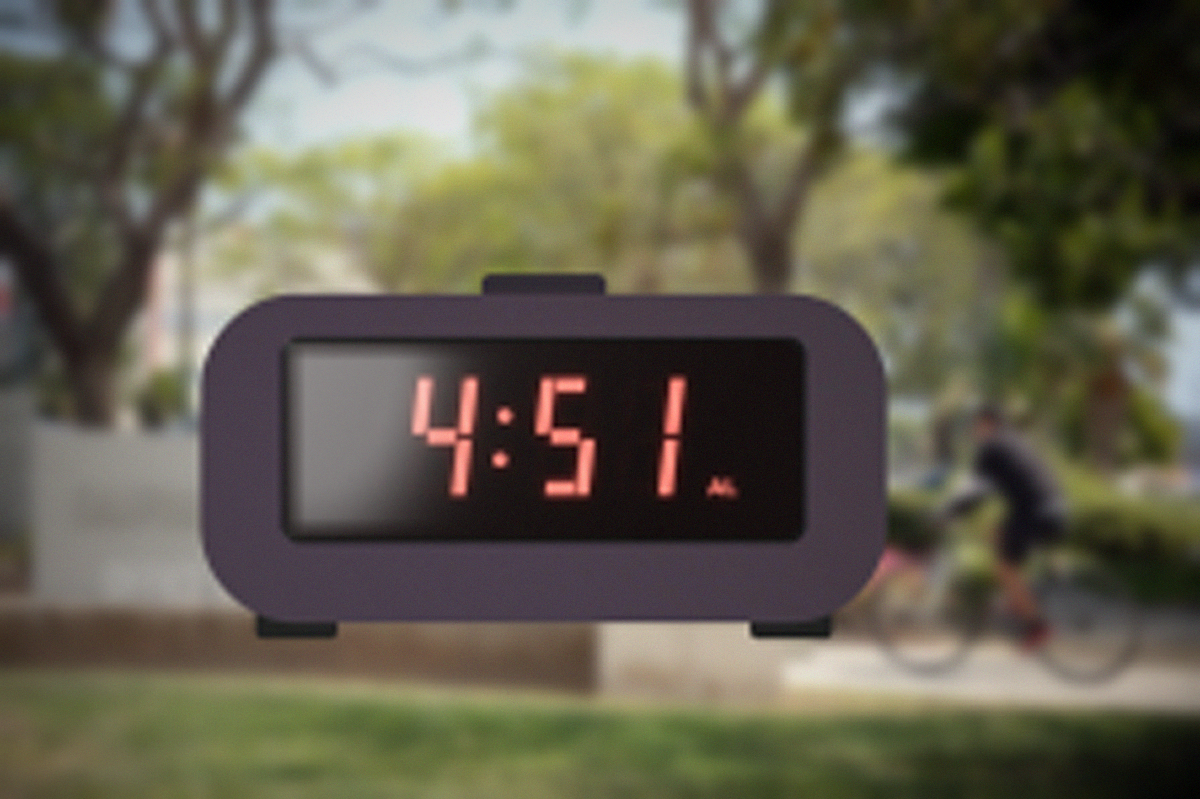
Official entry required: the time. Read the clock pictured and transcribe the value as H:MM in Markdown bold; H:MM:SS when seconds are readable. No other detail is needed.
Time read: **4:51**
